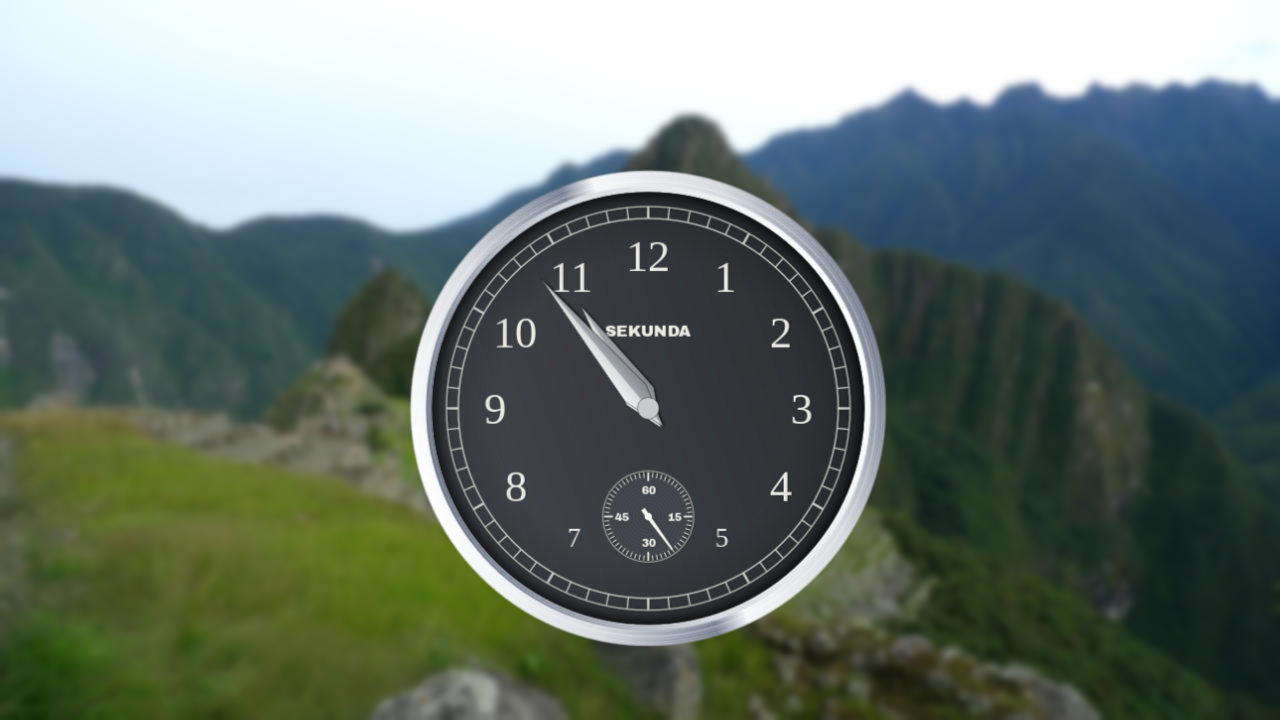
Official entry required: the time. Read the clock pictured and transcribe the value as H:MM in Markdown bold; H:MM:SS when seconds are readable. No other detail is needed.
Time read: **10:53:24**
